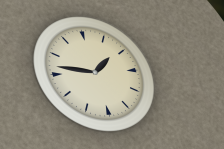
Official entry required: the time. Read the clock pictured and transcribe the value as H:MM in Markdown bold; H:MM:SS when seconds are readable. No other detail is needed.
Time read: **1:47**
